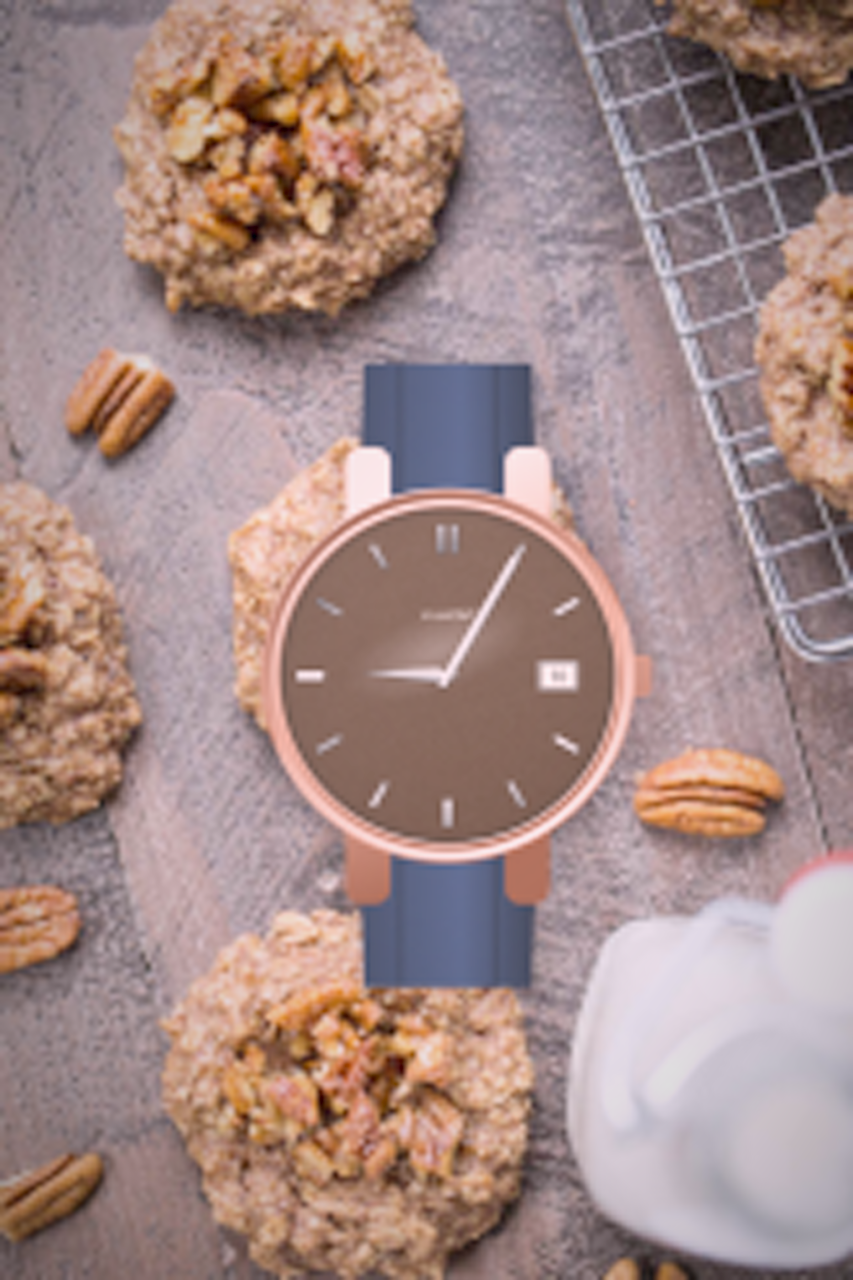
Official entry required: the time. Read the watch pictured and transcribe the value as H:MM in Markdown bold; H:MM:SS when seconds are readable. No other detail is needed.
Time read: **9:05**
